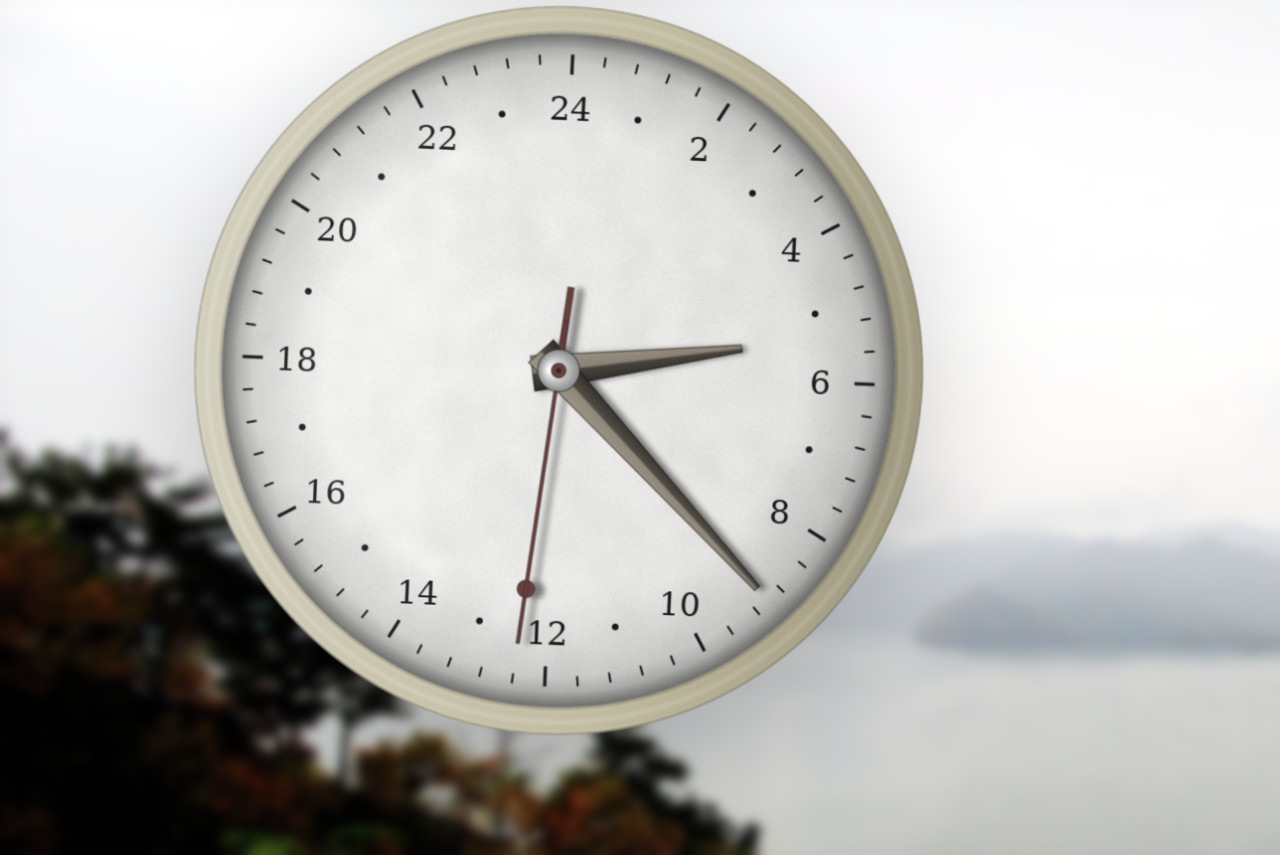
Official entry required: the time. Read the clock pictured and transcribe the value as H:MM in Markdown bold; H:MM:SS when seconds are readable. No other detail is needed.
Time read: **5:22:31**
